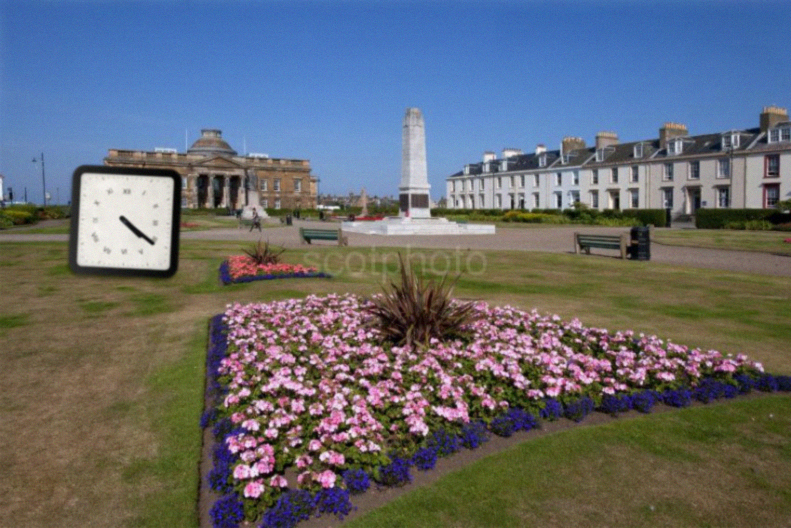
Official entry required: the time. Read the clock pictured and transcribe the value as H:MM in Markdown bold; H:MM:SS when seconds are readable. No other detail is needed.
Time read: **4:21**
